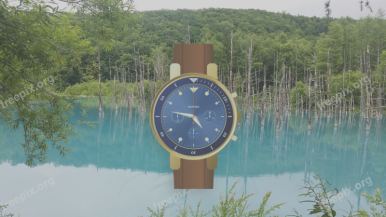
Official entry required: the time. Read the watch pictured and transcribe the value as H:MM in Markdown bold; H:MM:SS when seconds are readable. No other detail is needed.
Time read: **4:47**
